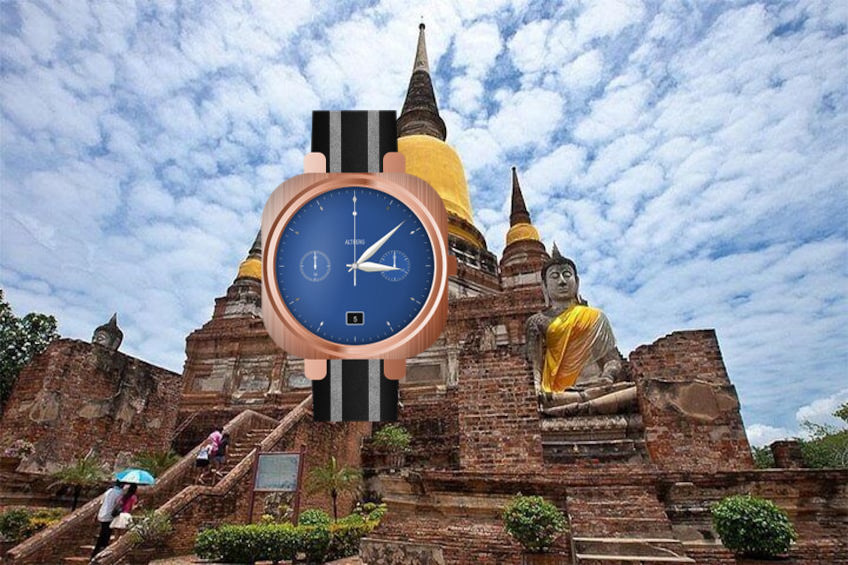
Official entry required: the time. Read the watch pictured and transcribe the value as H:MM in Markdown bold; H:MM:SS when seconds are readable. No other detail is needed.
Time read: **3:08**
